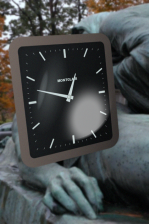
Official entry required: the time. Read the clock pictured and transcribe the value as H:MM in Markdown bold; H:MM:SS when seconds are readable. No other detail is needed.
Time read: **12:48**
